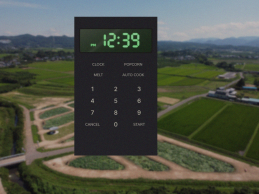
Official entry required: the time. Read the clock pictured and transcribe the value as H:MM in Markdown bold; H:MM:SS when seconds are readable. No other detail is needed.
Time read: **12:39**
